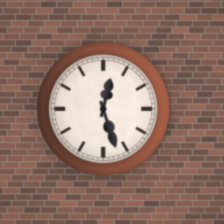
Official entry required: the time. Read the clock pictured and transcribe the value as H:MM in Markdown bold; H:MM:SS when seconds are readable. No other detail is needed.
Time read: **12:27**
